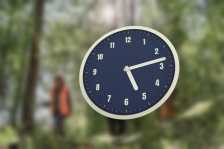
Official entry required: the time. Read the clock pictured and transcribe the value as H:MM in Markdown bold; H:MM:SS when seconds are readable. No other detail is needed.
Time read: **5:13**
